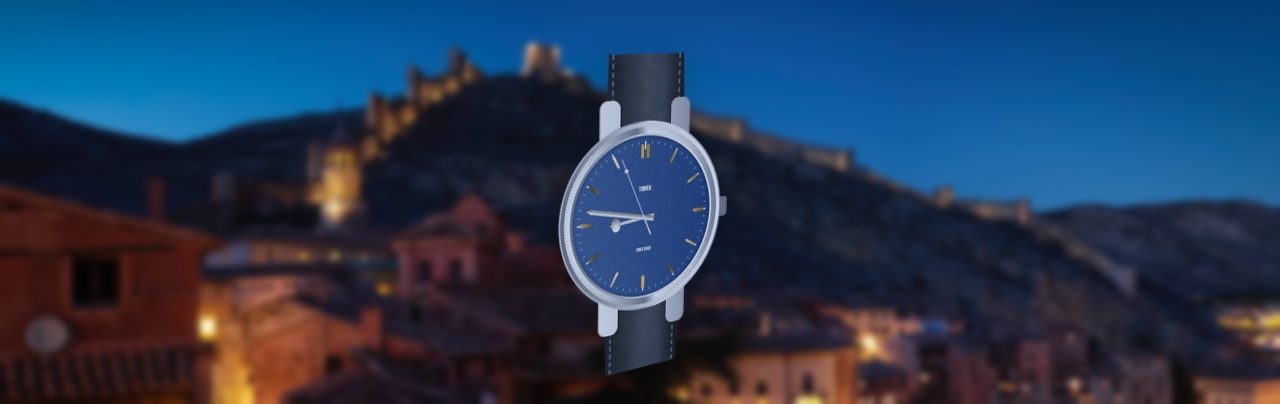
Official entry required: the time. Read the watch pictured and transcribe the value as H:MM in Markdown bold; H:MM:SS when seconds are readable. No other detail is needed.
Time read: **8:46:56**
